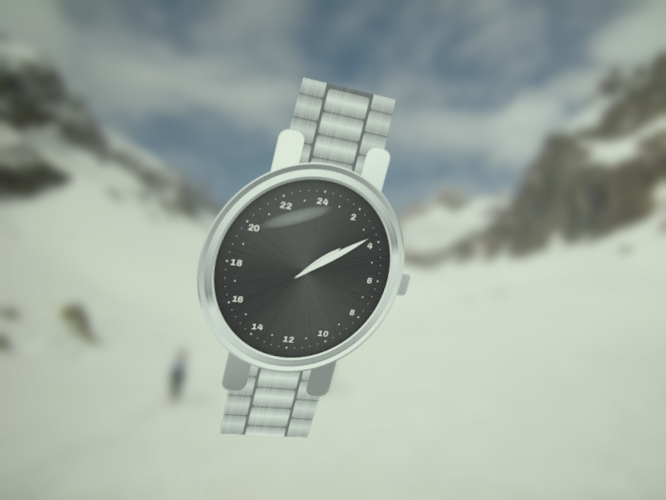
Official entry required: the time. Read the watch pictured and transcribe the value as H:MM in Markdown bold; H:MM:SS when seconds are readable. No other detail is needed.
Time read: **3:09**
